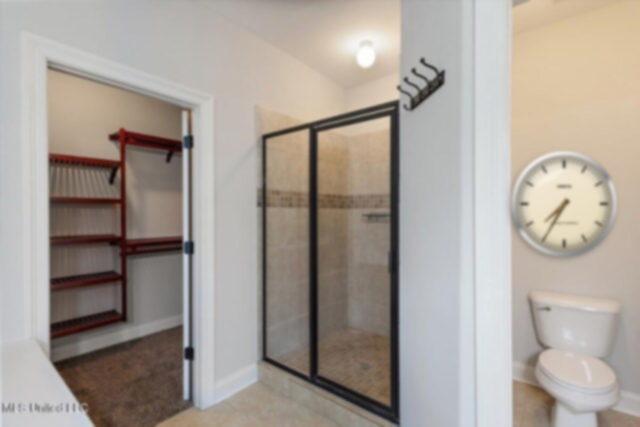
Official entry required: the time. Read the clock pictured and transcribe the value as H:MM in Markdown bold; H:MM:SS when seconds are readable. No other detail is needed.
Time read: **7:35**
